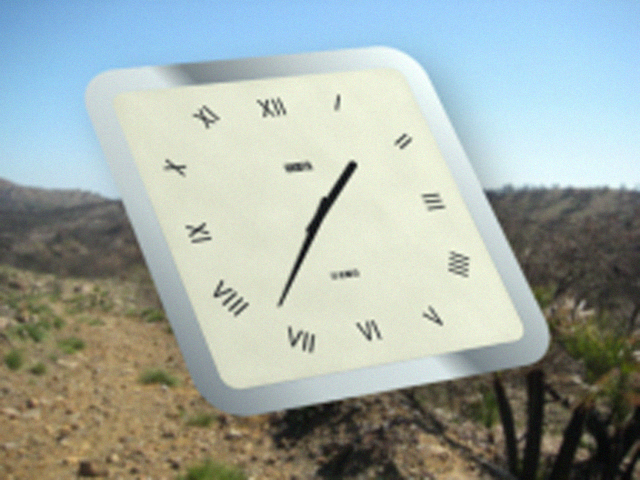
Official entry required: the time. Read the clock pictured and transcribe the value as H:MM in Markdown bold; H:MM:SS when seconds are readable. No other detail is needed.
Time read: **1:37**
